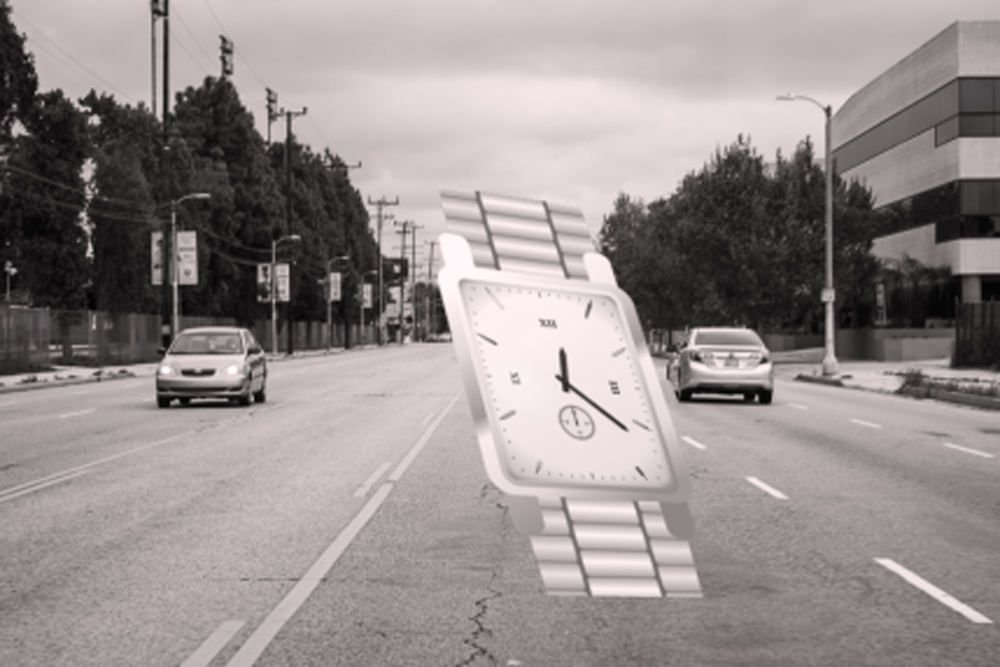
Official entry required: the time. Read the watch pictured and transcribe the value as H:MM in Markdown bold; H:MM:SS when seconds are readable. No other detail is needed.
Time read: **12:22**
